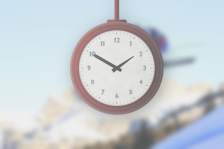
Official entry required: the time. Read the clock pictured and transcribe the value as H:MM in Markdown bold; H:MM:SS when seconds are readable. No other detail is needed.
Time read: **1:50**
